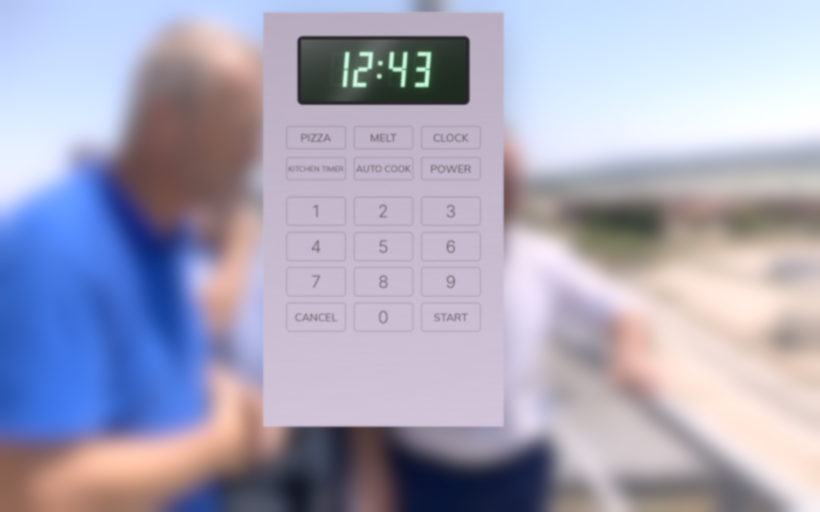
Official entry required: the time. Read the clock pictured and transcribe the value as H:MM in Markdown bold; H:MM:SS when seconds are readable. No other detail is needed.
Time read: **12:43**
